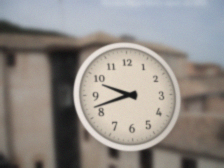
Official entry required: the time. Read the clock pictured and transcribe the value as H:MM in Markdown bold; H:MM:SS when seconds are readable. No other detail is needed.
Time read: **9:42**
